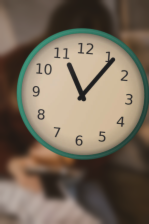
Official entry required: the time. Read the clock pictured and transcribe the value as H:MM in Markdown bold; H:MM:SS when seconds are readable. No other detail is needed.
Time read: **11:06**
